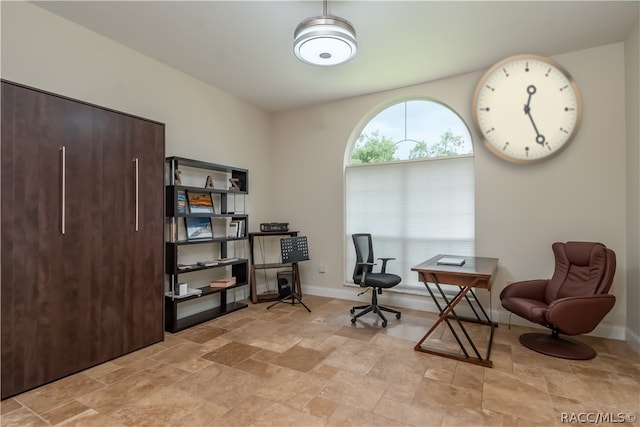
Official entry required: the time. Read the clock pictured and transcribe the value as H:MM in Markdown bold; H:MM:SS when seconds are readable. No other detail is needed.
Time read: **12:26**
